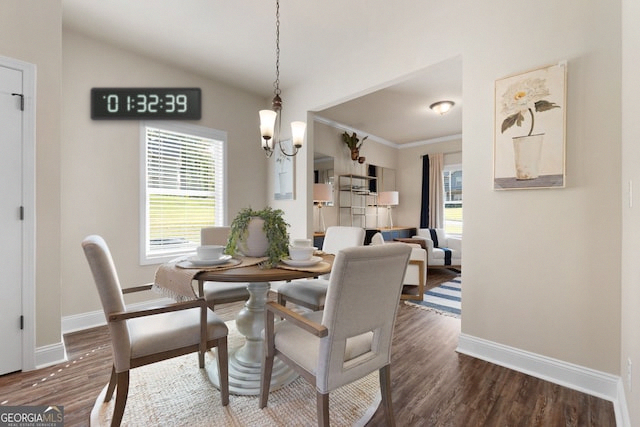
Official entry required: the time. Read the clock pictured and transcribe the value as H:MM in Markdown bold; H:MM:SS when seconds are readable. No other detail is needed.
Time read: **1:32:39**
